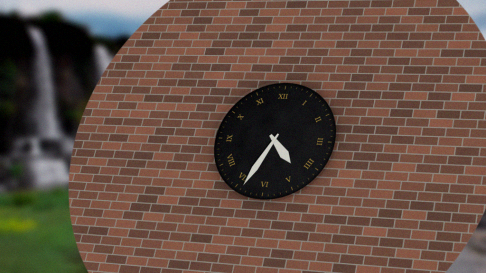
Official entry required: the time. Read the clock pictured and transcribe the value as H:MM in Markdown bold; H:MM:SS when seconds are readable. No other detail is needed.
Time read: **4:34**
